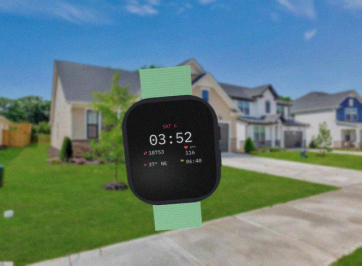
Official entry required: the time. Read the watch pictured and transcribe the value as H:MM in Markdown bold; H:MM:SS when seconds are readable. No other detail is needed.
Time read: **3:52**
